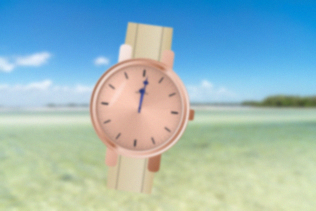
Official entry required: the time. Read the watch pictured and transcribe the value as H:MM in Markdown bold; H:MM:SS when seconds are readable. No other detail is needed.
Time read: **12:01**
